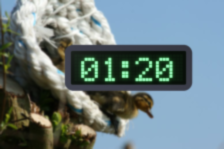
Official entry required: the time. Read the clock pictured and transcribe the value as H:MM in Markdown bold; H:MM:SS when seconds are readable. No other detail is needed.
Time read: **1:20**
